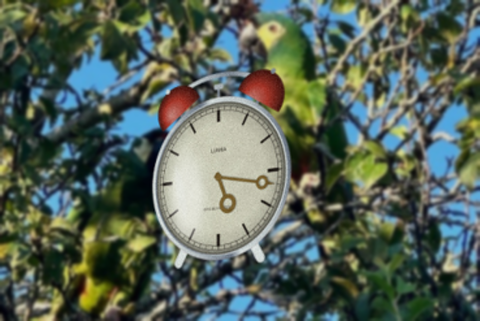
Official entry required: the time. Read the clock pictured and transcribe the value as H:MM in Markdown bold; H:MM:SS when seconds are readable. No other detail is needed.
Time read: **5:17**
